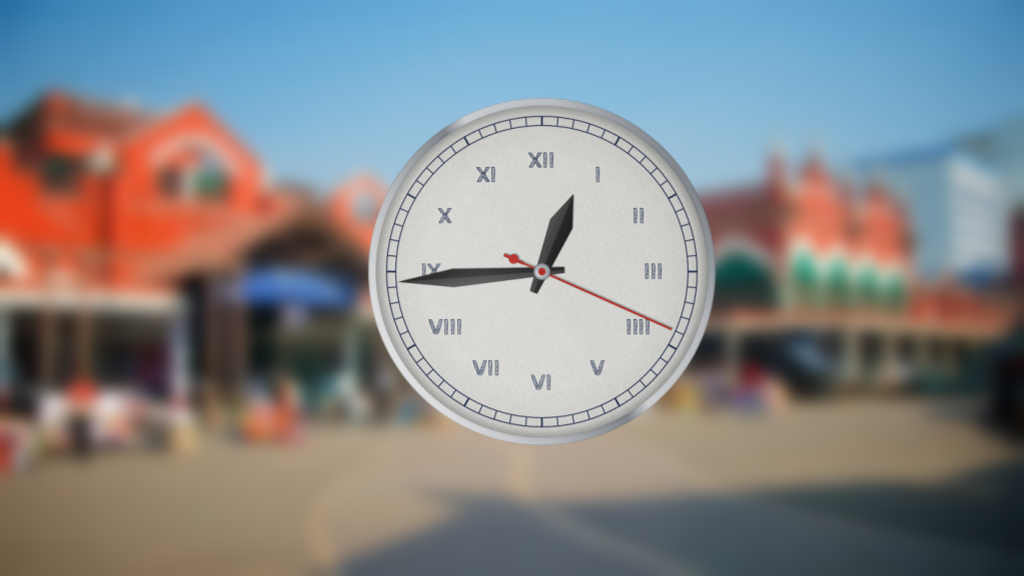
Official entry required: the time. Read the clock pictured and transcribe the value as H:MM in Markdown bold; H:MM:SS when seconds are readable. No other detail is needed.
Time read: **12:44:19**
